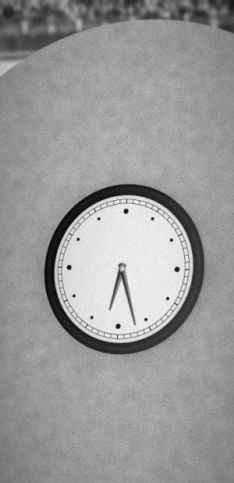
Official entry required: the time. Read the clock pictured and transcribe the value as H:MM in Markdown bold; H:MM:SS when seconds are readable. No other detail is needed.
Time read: **6:27**
